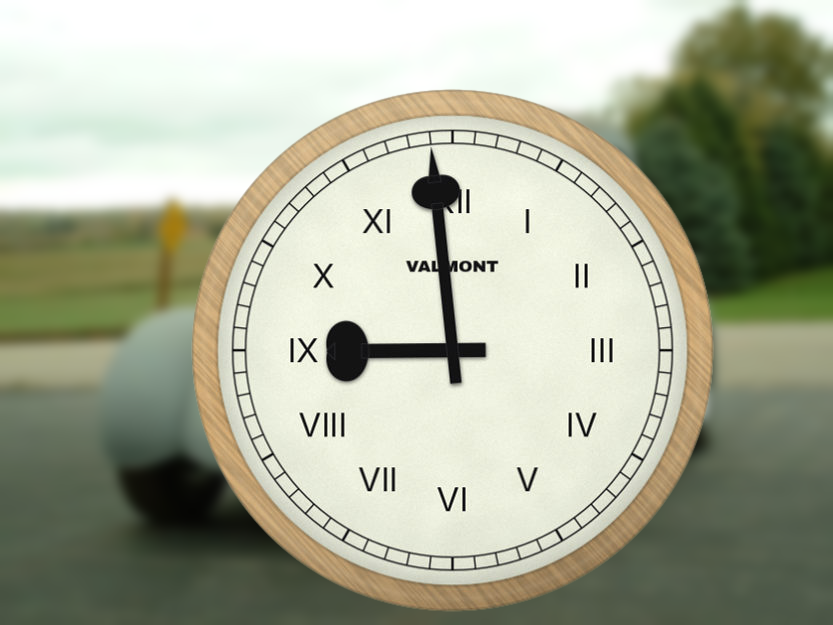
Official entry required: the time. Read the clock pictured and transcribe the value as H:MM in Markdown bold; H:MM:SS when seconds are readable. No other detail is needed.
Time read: **8:59**
